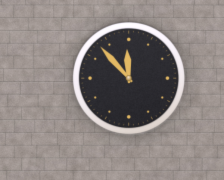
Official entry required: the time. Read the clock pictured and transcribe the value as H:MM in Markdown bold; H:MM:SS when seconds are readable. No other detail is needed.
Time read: **11:53**
